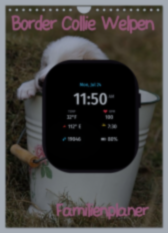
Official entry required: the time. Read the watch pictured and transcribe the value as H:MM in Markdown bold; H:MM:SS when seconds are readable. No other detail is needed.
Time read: **11:50**
